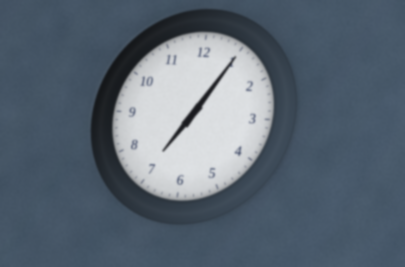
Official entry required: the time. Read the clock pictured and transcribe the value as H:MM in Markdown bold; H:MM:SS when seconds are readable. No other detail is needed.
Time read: **7:05**
